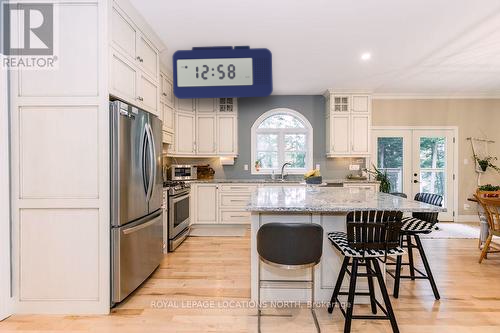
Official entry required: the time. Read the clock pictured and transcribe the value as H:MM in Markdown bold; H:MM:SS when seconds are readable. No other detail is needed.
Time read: **12:58**
